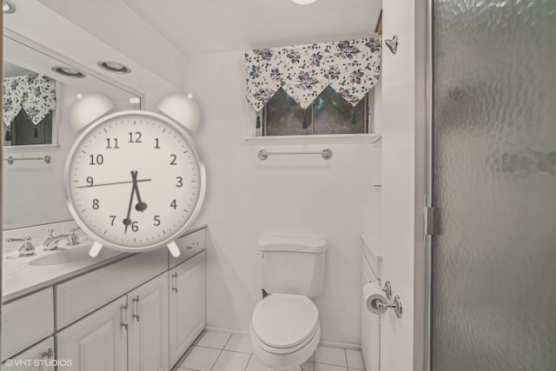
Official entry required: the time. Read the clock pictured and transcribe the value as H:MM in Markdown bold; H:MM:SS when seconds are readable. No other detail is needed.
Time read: **5:31:44**
